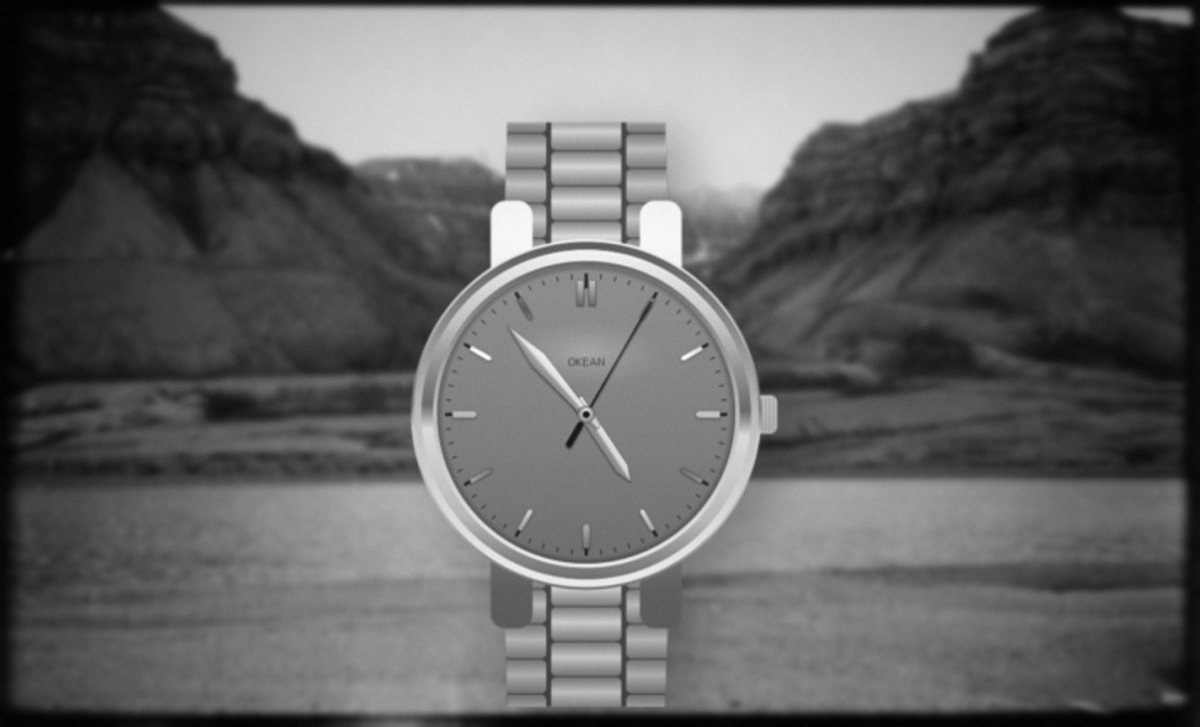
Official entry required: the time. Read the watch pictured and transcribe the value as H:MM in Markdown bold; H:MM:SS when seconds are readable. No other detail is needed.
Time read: **4:53:05**
